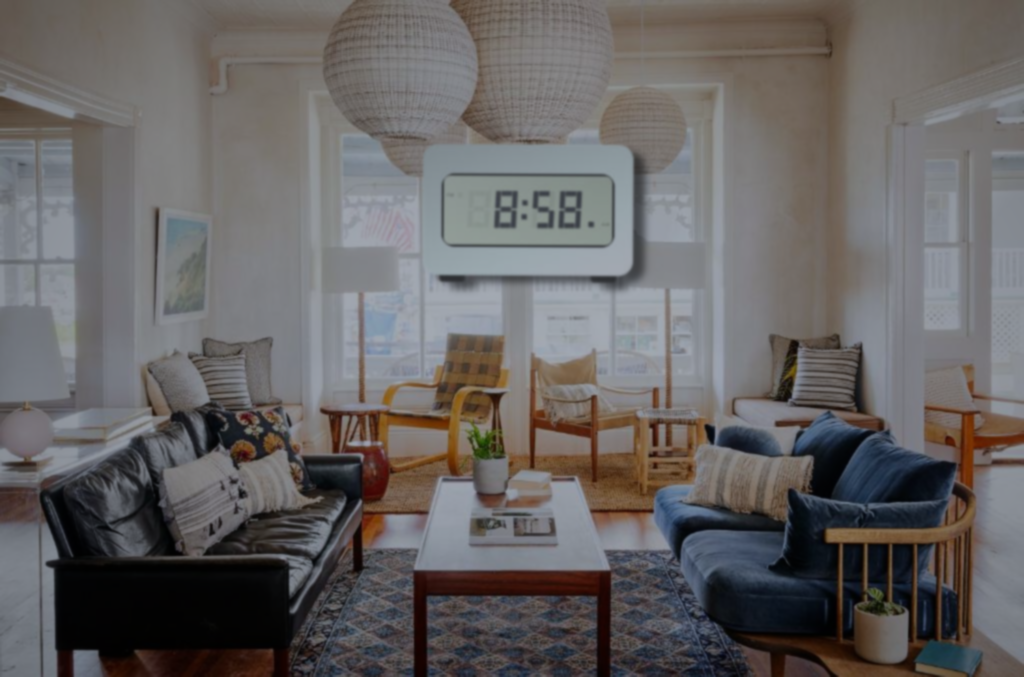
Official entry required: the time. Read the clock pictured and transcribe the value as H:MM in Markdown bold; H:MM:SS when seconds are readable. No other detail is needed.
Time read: **8:58**
